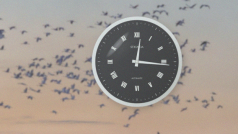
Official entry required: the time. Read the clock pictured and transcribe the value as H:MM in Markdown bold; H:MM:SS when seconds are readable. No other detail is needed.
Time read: **12:16**
